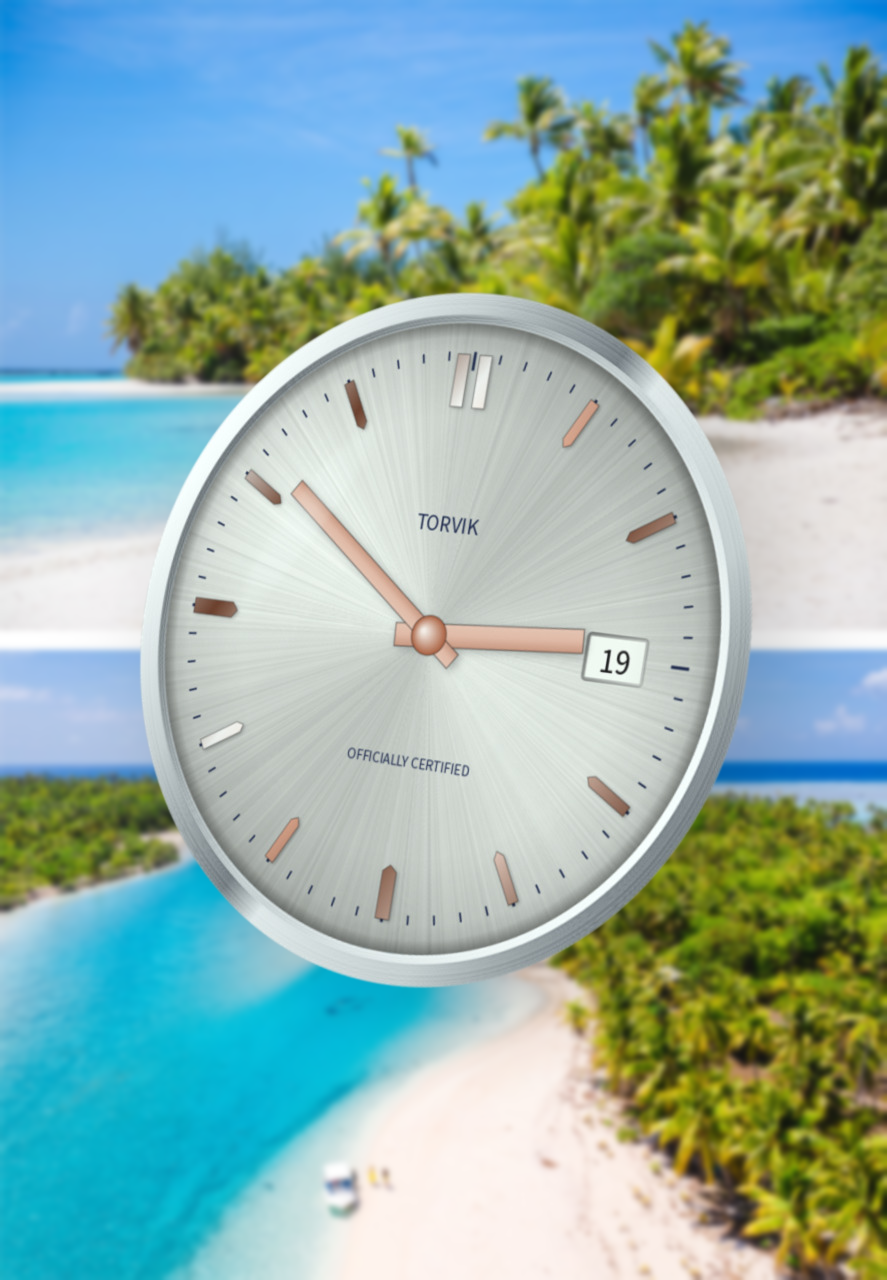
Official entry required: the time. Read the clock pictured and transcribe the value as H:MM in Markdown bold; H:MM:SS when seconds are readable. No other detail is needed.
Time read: **2:51**
